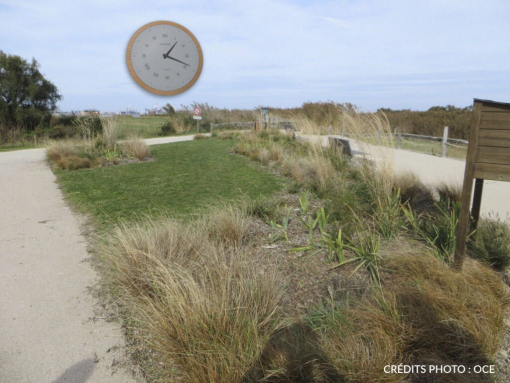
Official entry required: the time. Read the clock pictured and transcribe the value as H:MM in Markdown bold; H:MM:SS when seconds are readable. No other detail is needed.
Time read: **1:19**
